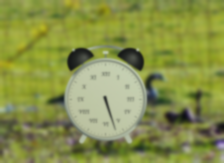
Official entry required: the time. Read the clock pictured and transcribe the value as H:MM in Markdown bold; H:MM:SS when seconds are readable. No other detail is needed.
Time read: **5:27**
